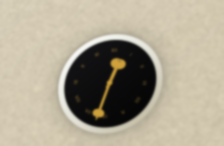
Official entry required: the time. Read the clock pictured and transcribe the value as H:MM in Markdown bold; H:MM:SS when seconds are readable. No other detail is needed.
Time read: **12:32**
